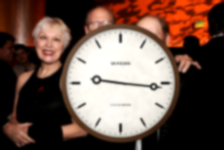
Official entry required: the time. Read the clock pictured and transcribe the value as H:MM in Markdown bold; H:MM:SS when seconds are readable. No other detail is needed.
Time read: **9:16**
